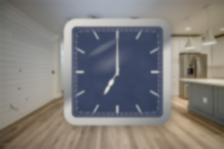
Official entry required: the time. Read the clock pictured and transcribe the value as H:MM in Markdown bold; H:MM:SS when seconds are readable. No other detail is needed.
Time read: **7:00**
